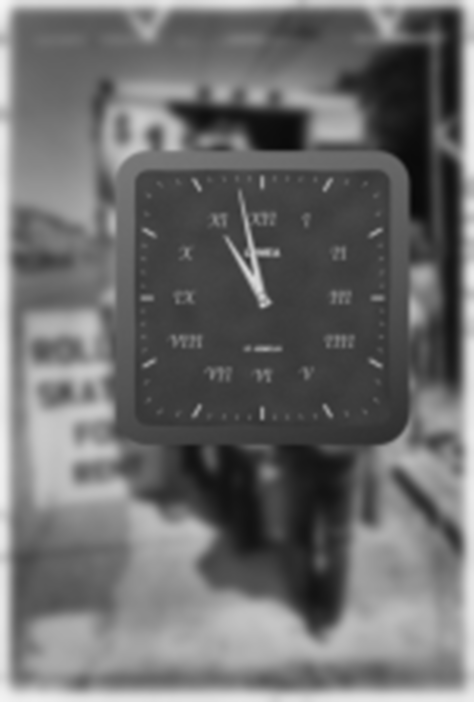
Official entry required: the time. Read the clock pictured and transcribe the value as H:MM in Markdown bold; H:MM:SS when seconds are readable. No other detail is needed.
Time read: **10:58**
